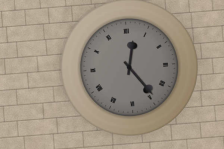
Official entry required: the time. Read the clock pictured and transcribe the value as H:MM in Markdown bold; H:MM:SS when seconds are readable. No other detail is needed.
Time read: **12:24**
